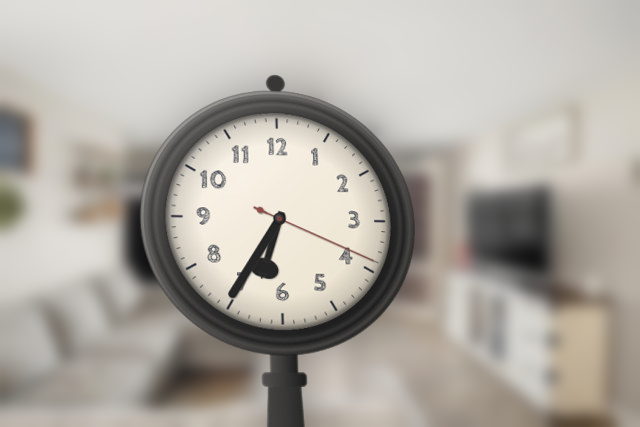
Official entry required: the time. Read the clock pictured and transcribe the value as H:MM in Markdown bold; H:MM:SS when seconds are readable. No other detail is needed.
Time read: **6:35:19**
